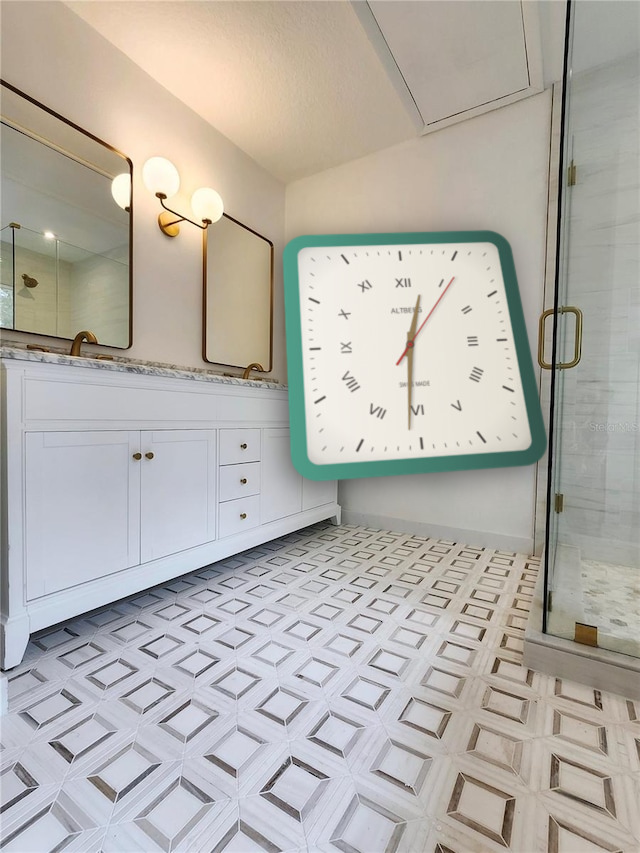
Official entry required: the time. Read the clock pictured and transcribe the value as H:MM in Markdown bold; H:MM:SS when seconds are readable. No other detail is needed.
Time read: **12:31:06**
